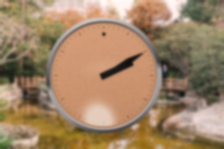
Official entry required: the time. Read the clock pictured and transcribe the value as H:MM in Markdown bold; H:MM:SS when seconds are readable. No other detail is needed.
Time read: **2:10**
